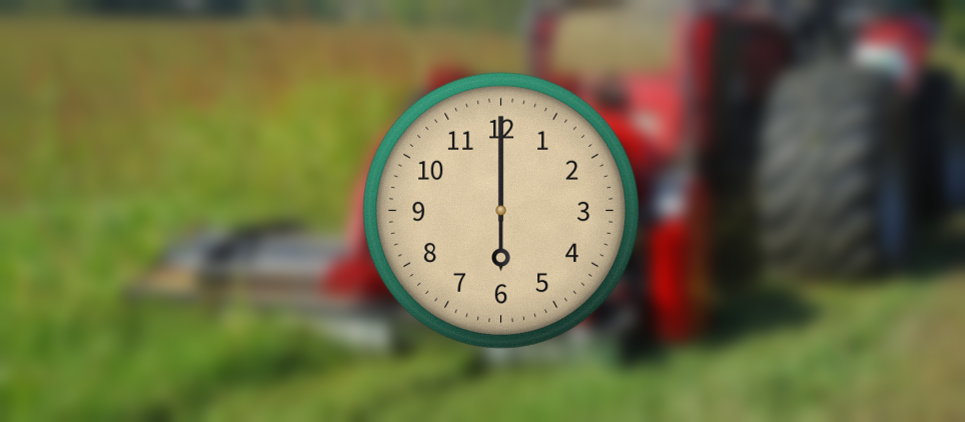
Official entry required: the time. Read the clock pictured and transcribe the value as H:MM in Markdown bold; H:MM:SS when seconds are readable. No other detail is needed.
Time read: **6:00**
